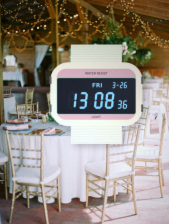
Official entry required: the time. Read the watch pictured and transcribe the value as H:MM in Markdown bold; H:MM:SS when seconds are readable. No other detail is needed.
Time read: **13:08:36**
